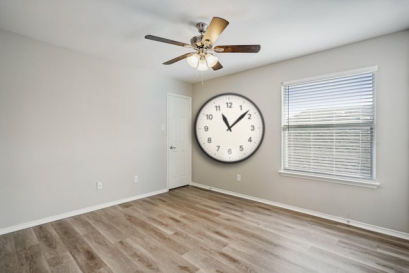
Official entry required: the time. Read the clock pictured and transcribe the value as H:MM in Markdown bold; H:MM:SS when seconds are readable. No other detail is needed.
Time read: **11:08**
